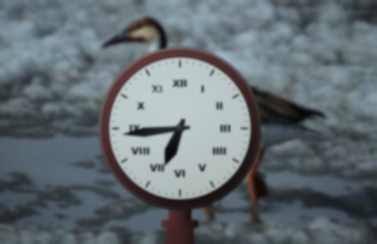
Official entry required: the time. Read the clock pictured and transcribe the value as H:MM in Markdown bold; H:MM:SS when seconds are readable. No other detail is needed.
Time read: **6:44**
